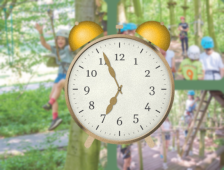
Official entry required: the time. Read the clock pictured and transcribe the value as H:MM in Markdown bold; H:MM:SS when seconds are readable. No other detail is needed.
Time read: **6:56**
